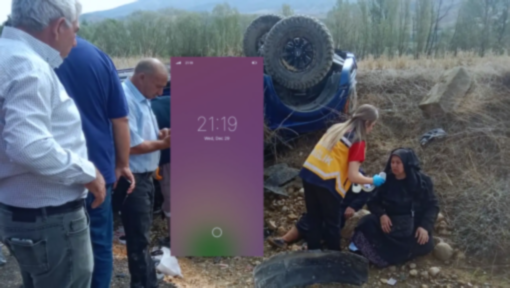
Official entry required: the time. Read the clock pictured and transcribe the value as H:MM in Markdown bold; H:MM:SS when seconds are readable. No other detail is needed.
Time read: **21:19**
